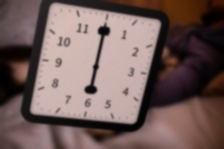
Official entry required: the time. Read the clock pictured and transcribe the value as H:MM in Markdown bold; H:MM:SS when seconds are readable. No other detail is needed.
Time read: **6:00**
